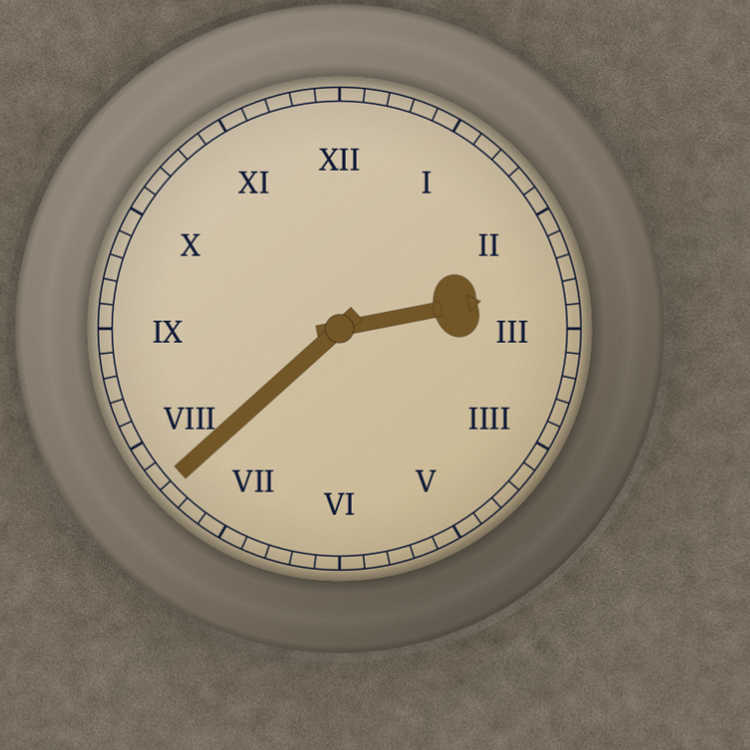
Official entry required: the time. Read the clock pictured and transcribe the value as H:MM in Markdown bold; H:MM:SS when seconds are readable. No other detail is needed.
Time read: **2:38**
